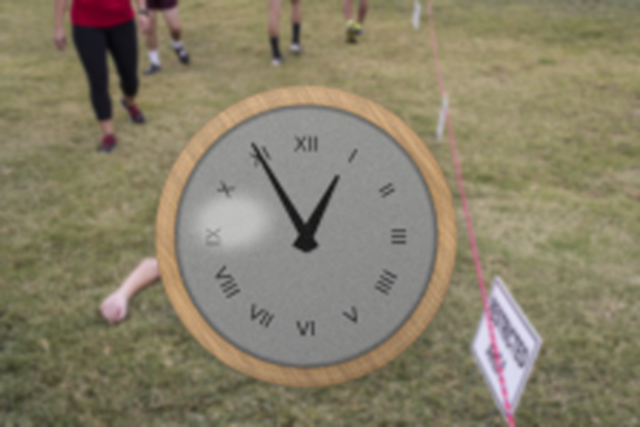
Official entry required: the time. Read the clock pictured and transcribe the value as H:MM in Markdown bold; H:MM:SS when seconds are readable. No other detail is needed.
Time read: **12:55**
